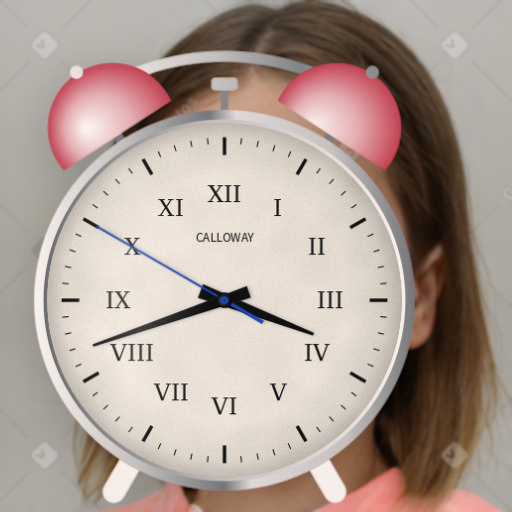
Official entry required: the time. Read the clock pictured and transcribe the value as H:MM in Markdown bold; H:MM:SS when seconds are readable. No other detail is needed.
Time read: **3:41:50**
